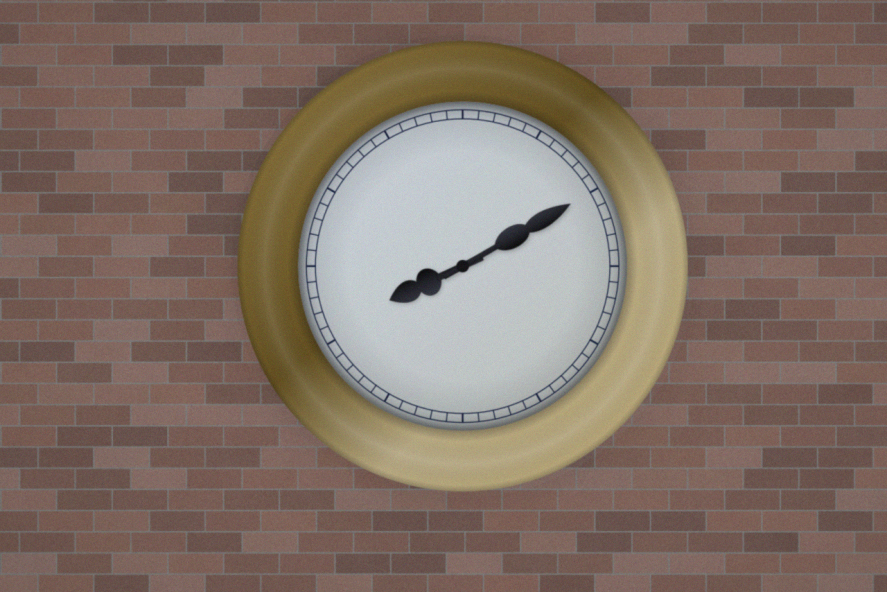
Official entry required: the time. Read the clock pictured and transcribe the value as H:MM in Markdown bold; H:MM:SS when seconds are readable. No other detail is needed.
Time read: **8:10**
